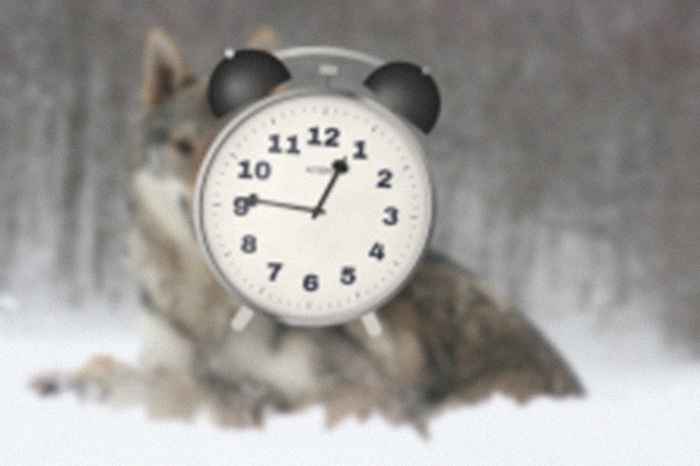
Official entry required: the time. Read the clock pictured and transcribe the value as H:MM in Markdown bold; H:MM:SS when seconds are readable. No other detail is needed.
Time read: **12:46**
